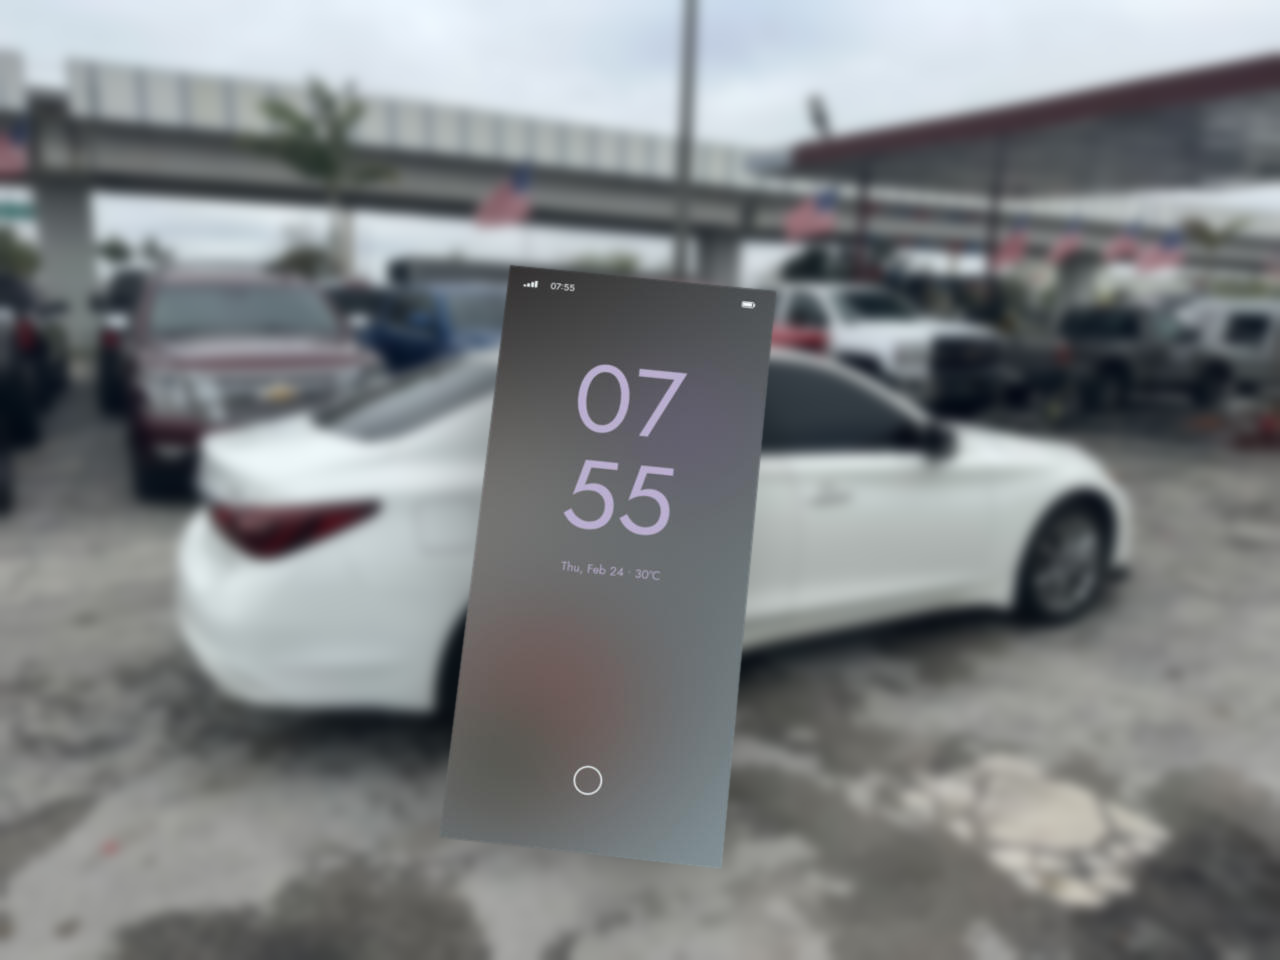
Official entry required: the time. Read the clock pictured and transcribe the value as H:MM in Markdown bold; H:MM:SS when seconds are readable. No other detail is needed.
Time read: **7:55**
